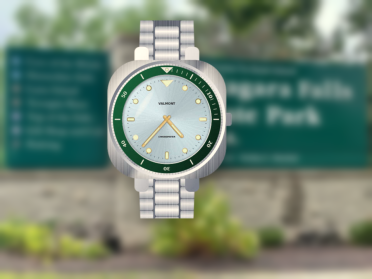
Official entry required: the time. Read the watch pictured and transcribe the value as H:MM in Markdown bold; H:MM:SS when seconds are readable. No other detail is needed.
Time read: **4:37**
